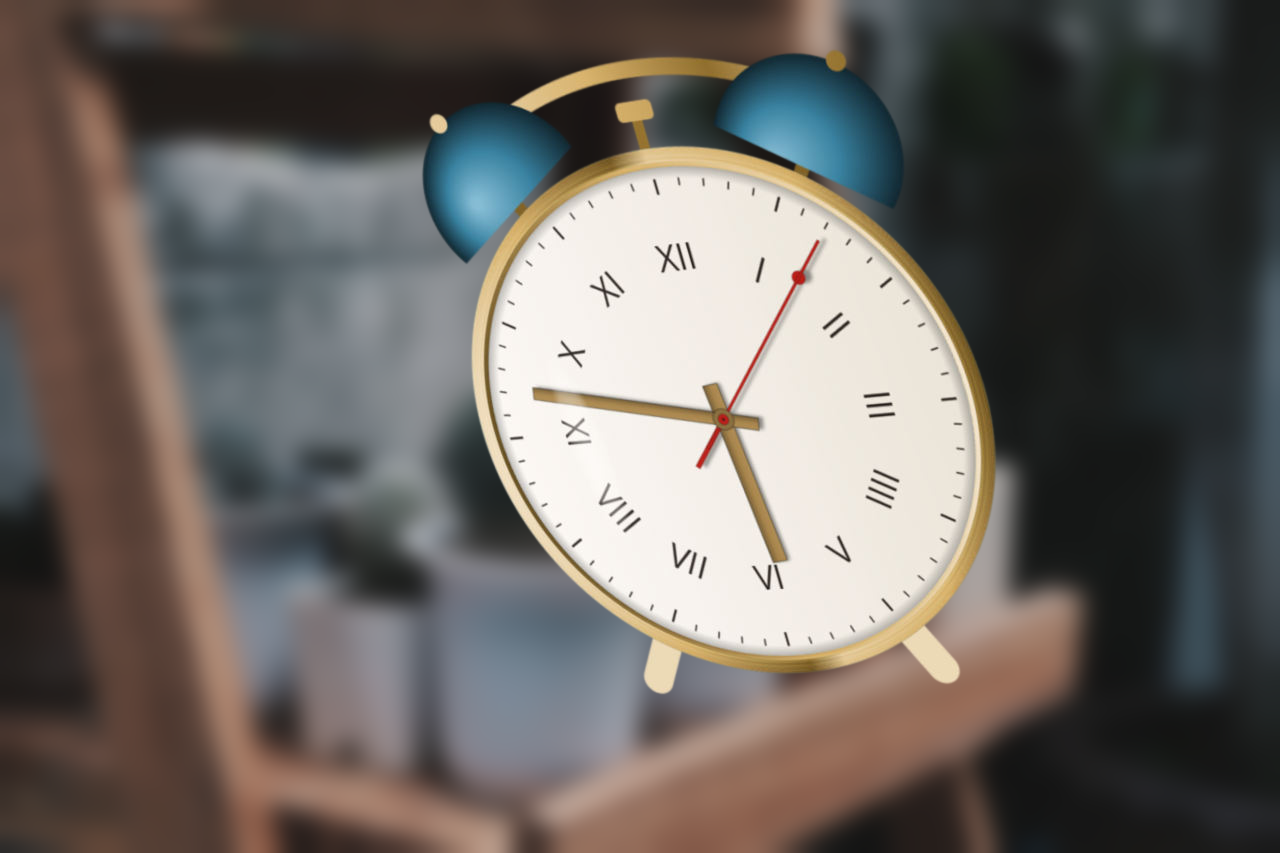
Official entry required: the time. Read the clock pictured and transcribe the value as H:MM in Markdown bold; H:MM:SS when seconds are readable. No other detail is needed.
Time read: **5:47:07**
